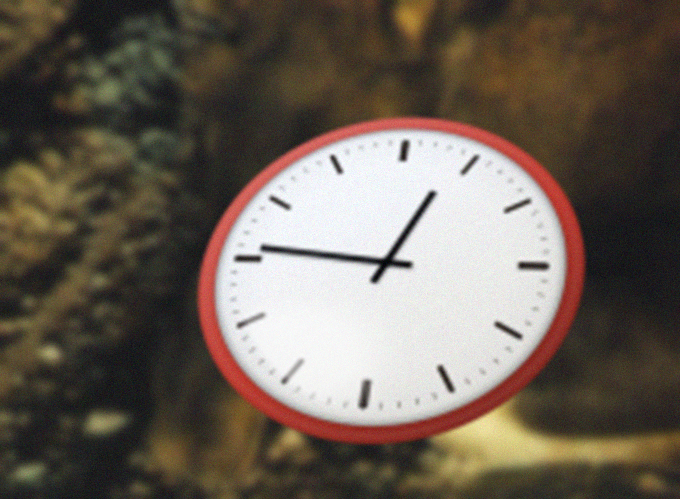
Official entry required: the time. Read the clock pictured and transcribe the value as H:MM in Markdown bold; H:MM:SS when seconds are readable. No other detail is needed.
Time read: **12:46**
